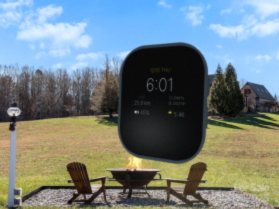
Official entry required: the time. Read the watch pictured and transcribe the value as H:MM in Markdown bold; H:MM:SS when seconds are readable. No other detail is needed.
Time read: **6:01**
